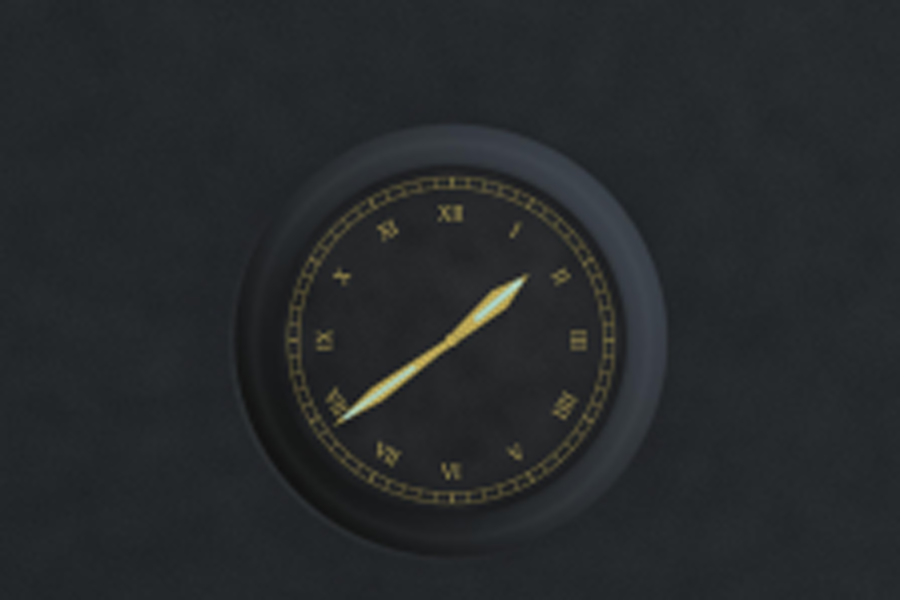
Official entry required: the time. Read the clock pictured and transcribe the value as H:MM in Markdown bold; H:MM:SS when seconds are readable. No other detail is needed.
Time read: **1:39**
